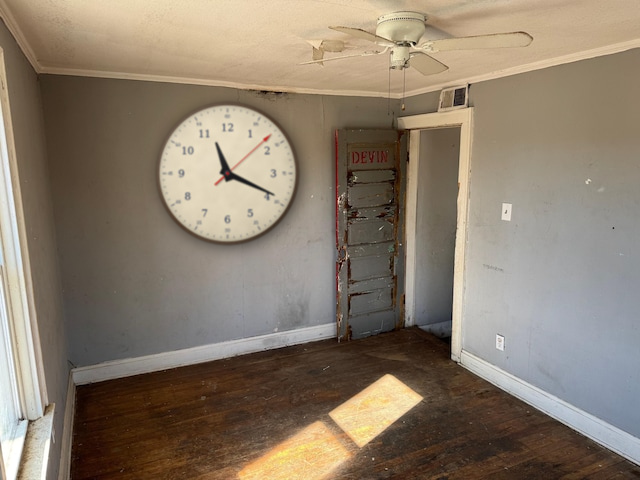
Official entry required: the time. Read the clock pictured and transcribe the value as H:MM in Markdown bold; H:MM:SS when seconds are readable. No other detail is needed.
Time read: **11:19:08**
